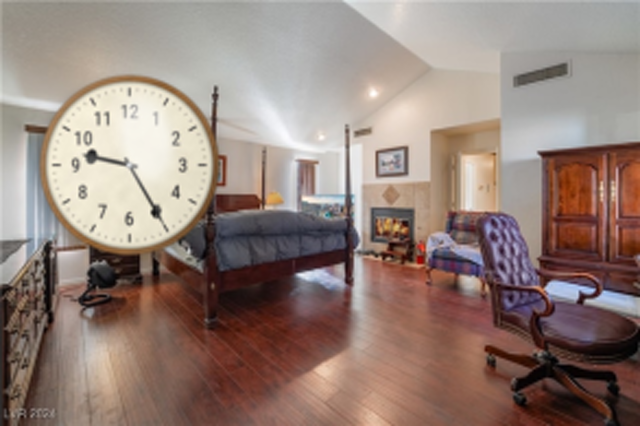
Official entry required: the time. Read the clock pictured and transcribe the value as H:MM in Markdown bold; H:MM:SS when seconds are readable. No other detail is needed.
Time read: **9:25**
